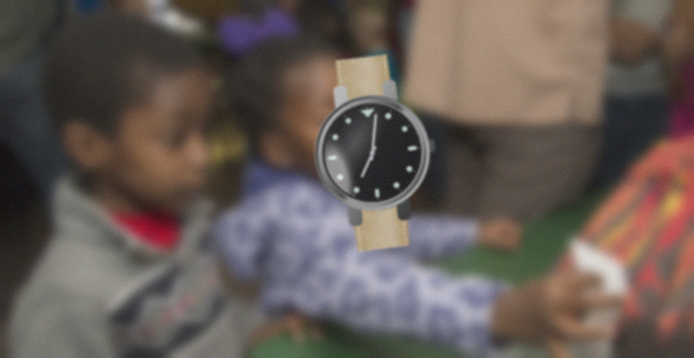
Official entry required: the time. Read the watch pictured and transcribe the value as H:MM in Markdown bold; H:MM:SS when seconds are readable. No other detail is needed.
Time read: **7:02**
